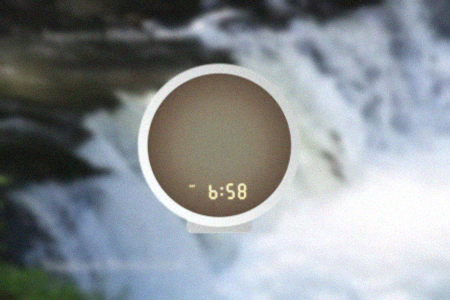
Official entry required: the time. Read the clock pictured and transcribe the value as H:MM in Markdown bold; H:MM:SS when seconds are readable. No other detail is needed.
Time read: **6:58**
